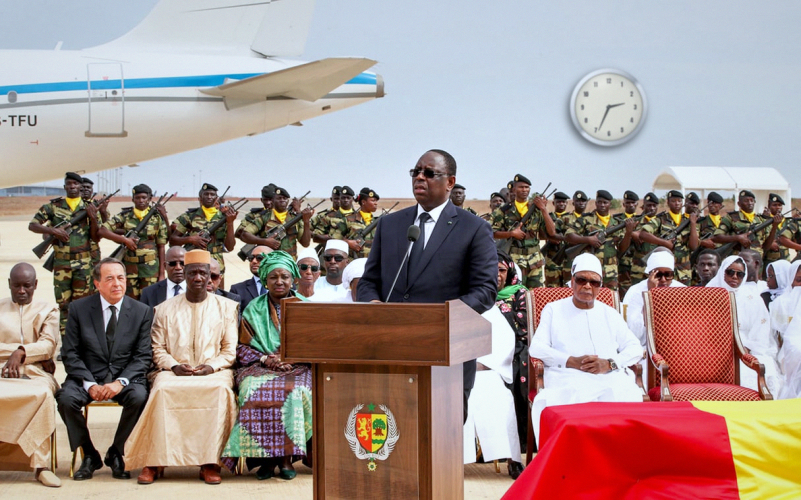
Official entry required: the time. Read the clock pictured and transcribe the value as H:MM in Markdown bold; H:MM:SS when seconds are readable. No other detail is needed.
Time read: **2:34**
